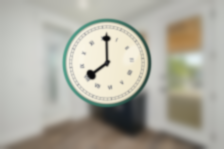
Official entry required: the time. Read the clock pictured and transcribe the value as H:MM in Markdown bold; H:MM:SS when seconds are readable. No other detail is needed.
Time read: **8:01**
